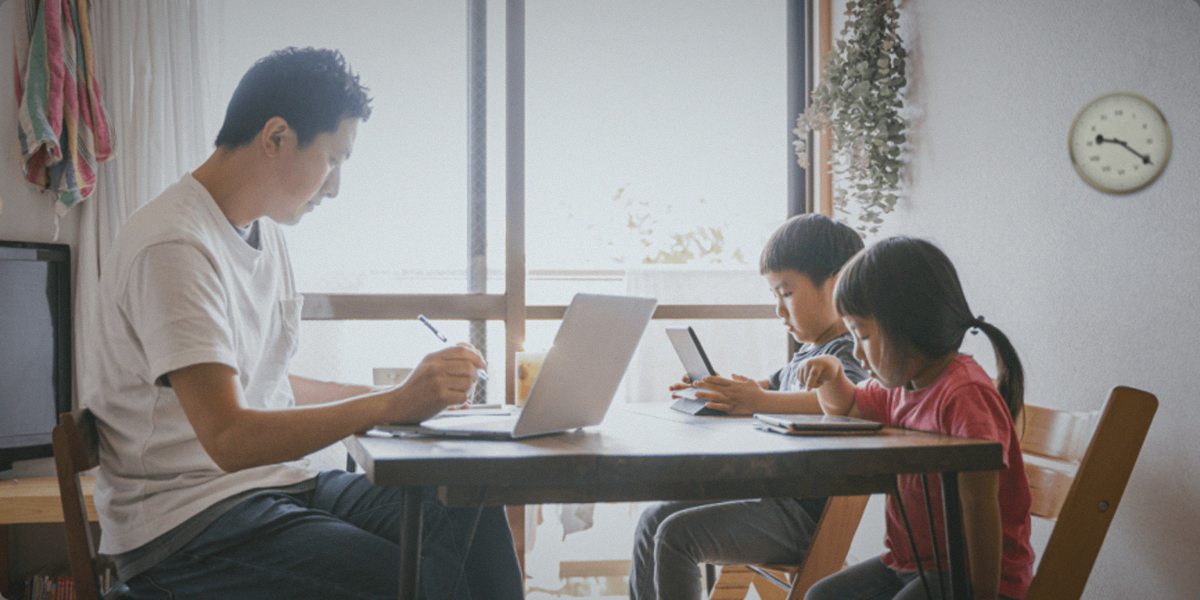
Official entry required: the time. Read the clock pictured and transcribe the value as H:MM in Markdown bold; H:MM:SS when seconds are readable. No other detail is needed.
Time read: **9:21**
